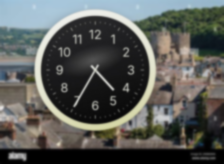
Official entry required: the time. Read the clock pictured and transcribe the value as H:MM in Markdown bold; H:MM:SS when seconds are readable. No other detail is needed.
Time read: **4:35**
